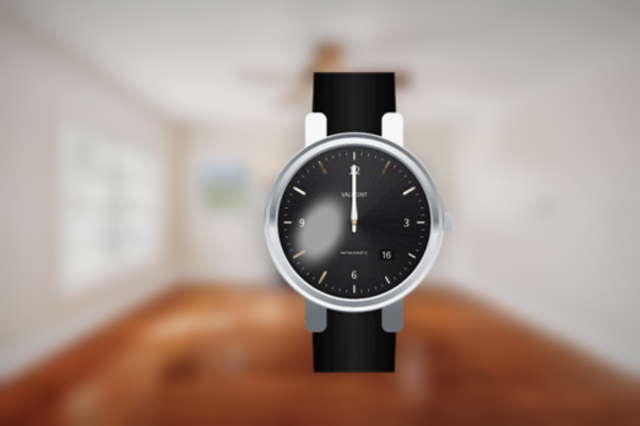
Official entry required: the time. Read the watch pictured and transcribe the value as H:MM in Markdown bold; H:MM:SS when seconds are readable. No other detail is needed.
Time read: **12:00**
